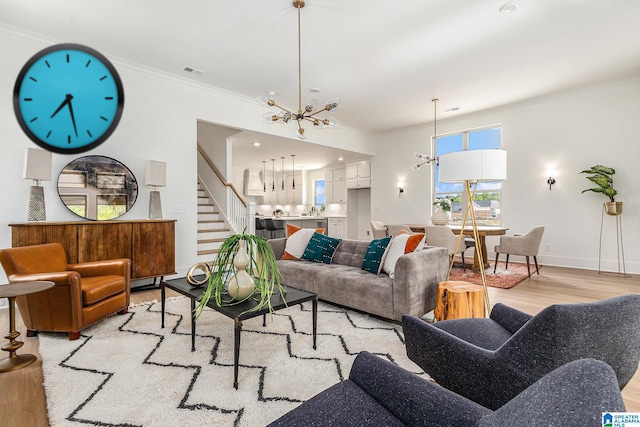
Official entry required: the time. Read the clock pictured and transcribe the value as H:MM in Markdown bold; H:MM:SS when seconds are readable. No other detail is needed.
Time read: **7:28**
